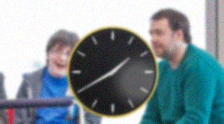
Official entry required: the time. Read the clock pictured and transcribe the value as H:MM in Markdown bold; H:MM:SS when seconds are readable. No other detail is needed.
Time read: **1:40**
